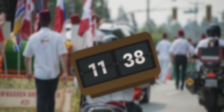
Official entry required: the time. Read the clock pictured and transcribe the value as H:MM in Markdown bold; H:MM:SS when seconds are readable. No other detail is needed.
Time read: **11:38**
